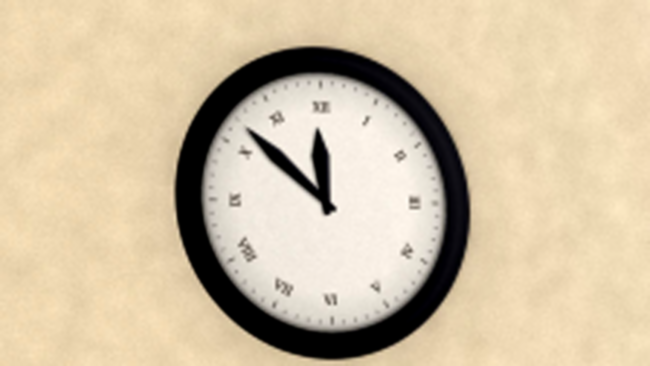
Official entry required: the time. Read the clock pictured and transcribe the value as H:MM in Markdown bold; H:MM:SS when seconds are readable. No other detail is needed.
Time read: **11:52**
